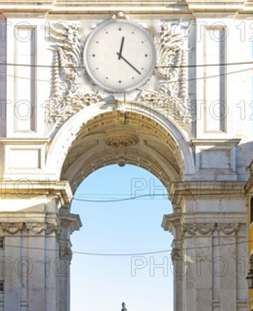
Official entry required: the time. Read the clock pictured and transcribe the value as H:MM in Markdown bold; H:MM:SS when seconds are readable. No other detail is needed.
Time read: **12:22**
